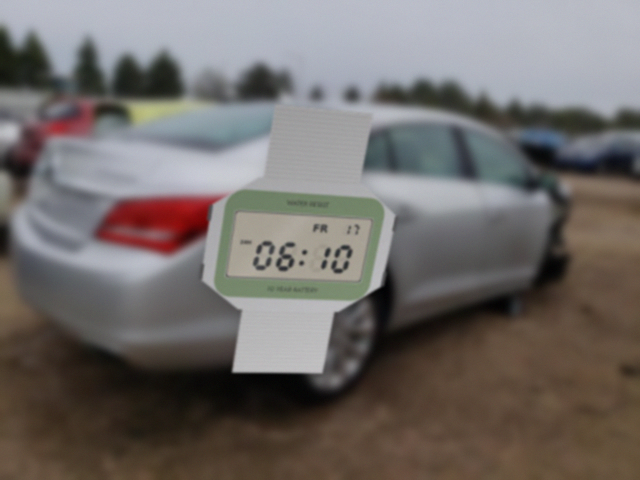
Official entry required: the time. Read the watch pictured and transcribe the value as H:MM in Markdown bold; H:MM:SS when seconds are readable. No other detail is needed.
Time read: **6:10**
